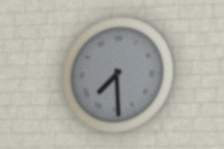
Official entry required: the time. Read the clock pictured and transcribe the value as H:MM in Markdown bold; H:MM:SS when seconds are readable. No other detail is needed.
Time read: **7:29**
